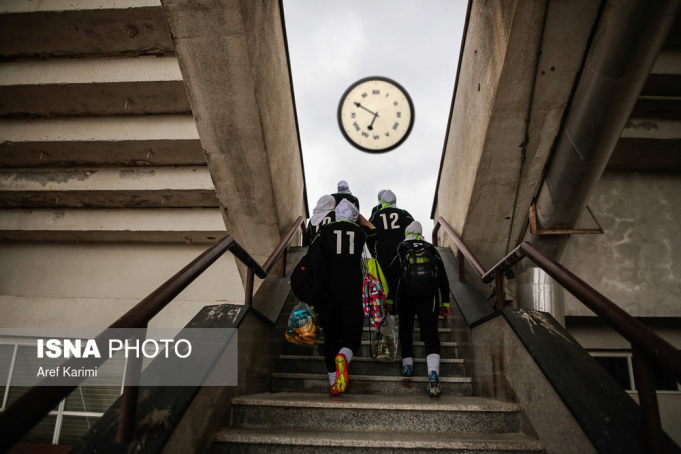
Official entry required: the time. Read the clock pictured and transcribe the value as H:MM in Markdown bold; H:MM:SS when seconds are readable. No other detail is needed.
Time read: **6:50**
